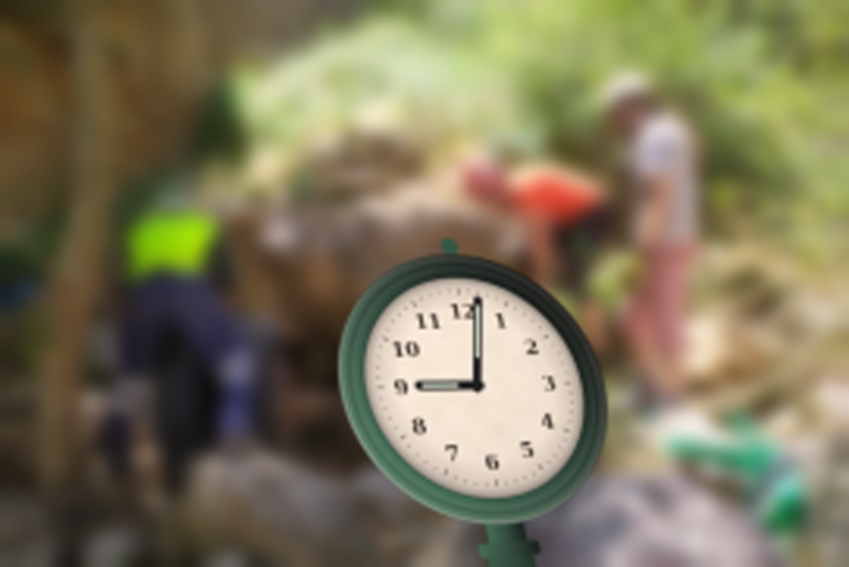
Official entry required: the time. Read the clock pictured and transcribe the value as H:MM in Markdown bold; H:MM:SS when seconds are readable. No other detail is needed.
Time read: **9:02**
